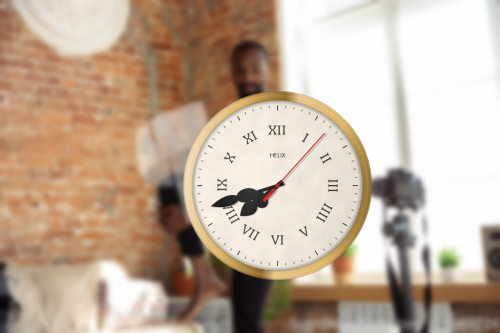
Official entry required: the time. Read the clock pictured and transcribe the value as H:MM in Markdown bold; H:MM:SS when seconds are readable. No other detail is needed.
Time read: **7:42:07**
